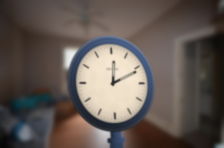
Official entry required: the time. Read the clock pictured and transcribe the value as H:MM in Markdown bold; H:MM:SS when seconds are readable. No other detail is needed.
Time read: **12:11**
